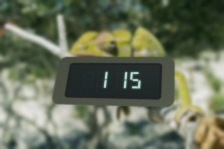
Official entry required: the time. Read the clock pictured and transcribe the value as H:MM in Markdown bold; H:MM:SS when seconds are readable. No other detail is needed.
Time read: **1:15**
